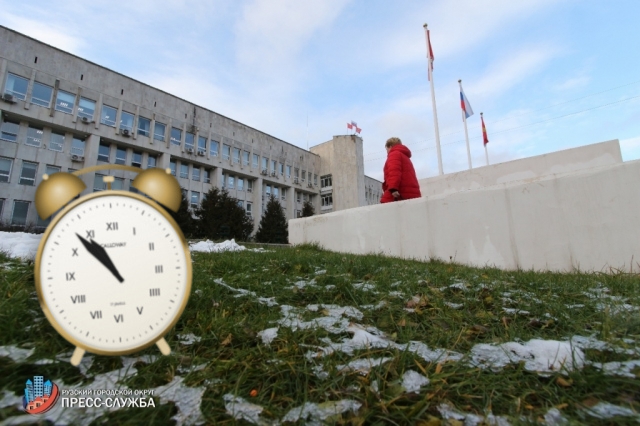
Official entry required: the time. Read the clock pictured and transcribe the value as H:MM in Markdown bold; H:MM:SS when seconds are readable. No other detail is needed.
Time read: **10:53**
